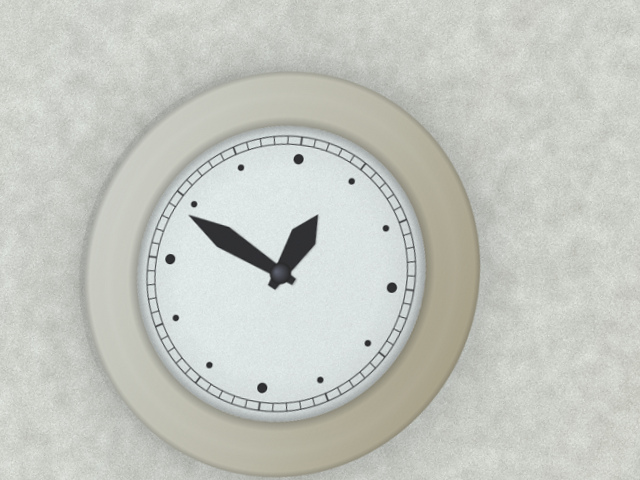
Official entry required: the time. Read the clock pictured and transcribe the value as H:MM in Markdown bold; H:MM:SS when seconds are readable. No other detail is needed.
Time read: **12:49**
